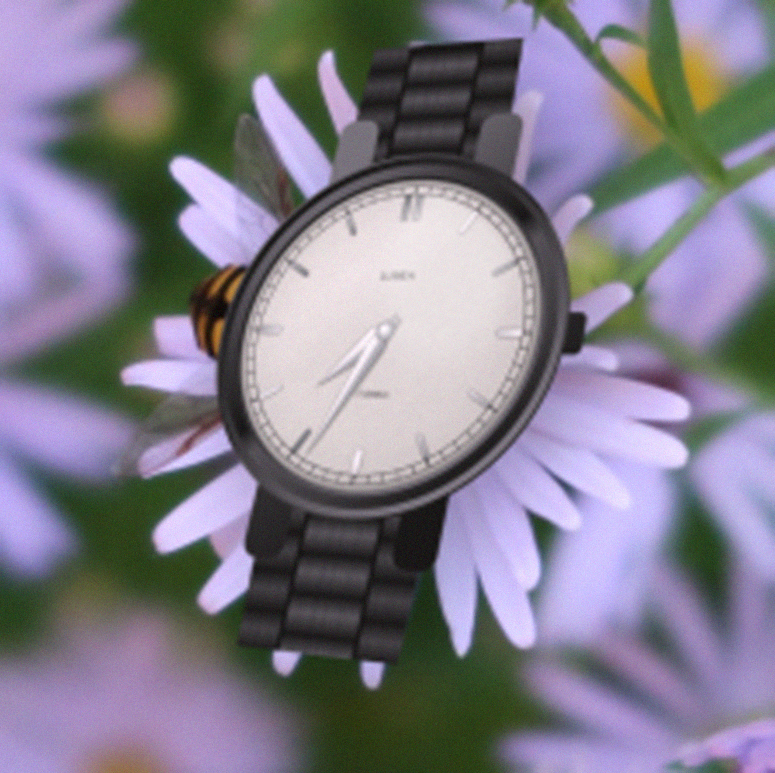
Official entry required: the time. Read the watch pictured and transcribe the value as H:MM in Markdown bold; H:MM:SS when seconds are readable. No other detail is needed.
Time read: **7:34**
